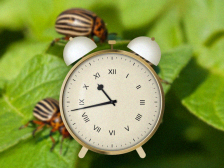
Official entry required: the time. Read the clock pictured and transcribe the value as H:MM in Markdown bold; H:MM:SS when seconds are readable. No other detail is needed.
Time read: **10:43**
